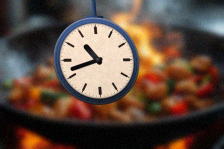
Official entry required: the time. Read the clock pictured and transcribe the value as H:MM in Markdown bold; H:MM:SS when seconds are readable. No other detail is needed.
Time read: **10:42**
